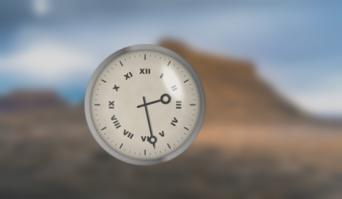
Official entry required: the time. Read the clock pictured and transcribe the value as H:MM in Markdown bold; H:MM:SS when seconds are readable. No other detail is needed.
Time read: **2:28**
